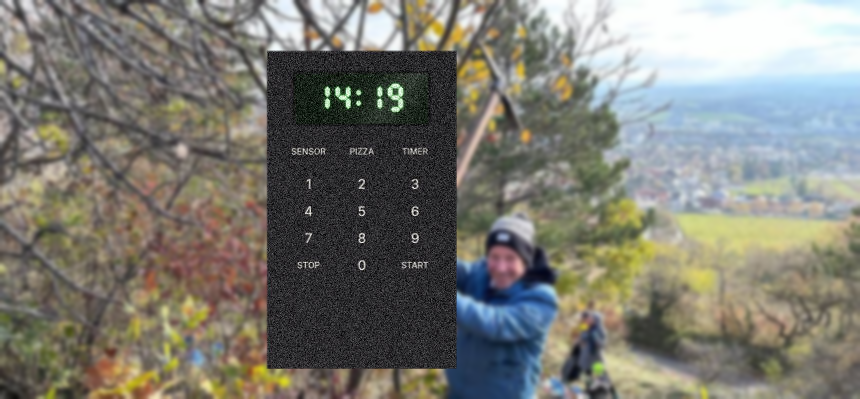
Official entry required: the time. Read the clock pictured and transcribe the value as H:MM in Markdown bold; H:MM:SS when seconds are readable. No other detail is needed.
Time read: **14:19**
